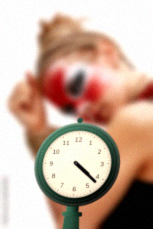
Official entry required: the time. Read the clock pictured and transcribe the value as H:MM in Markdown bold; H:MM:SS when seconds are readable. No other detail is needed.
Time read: **4:22**
